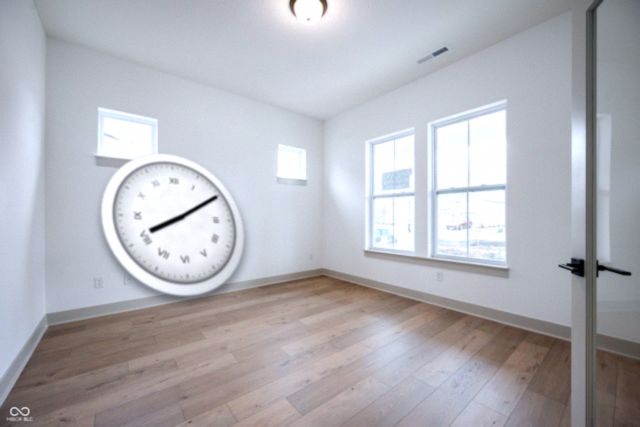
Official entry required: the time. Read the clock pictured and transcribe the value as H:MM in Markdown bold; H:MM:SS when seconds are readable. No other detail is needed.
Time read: **8:10**
